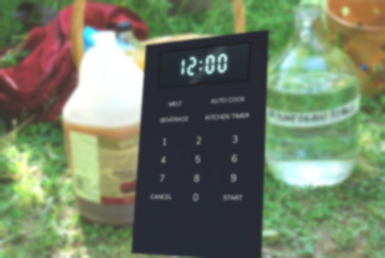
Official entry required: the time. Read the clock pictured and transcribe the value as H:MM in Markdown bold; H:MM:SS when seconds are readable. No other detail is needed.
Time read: **12:00**
